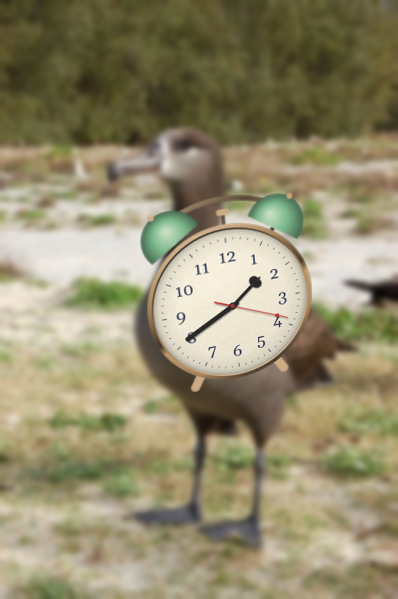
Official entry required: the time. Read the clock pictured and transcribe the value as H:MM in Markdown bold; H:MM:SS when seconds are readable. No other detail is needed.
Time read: **1:40:19**
